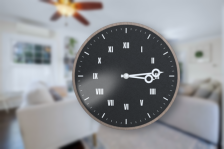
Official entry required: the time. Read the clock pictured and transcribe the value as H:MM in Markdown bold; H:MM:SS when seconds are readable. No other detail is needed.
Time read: **3:14**
